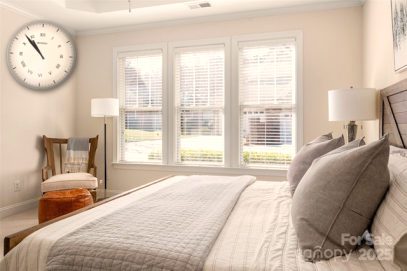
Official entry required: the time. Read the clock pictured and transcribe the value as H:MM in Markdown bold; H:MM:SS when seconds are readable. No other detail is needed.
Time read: **10:53**
